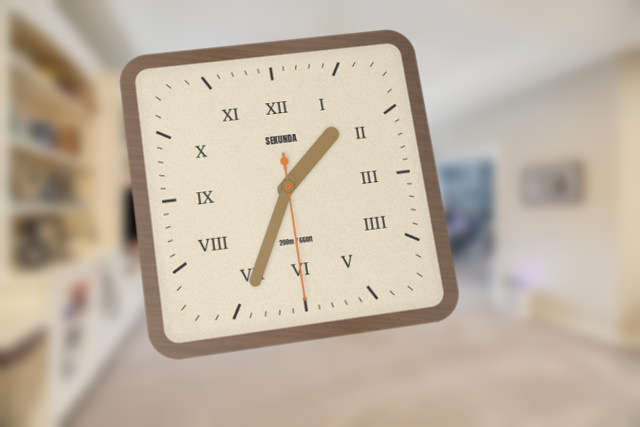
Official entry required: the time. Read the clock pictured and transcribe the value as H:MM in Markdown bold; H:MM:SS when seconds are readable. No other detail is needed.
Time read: **1:34:30**
